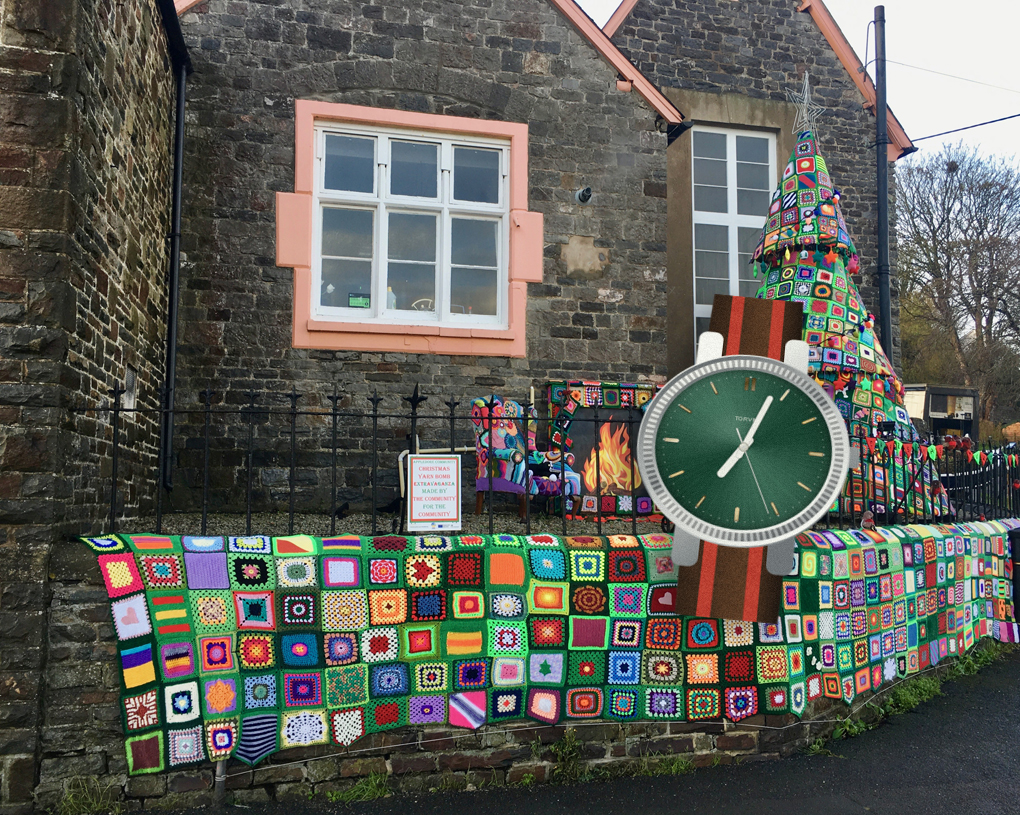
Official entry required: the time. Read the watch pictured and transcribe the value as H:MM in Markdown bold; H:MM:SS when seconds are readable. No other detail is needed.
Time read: **7:03:26**
